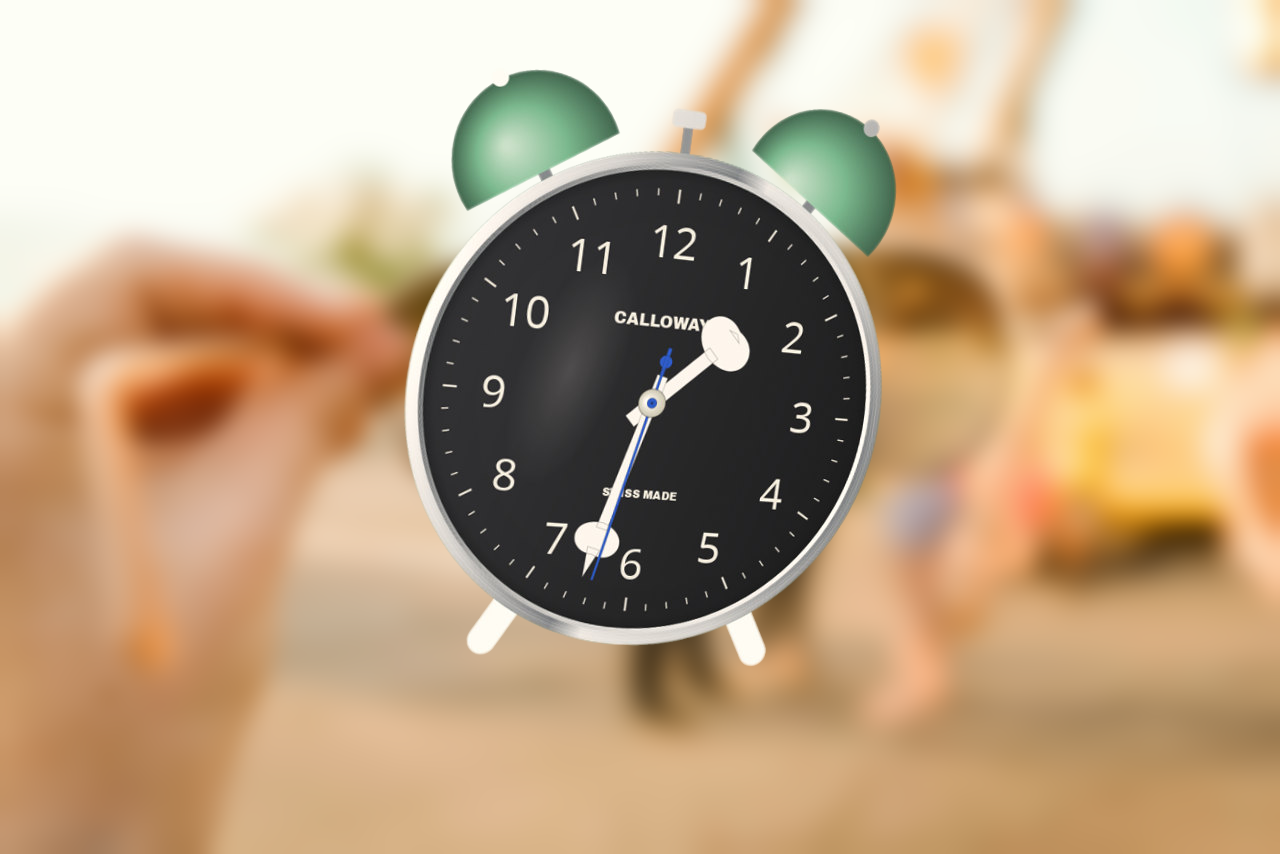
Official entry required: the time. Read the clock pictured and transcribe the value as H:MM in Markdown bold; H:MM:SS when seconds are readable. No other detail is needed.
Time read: **1:32:32**
